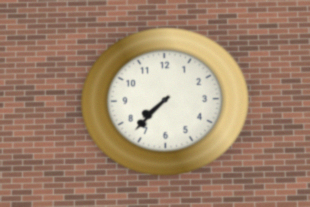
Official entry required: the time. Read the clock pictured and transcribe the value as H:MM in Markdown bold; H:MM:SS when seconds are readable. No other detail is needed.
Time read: **7:37**
